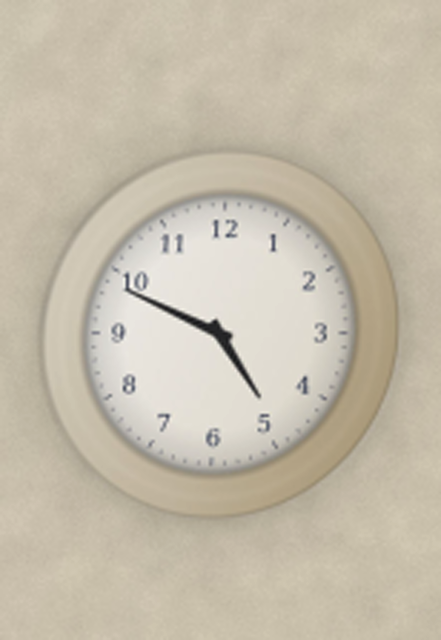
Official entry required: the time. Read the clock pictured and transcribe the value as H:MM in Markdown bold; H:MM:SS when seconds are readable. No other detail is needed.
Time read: **4:49**
